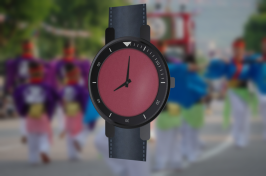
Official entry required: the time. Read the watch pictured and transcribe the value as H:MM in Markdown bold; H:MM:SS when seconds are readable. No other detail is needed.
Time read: **8:01**
